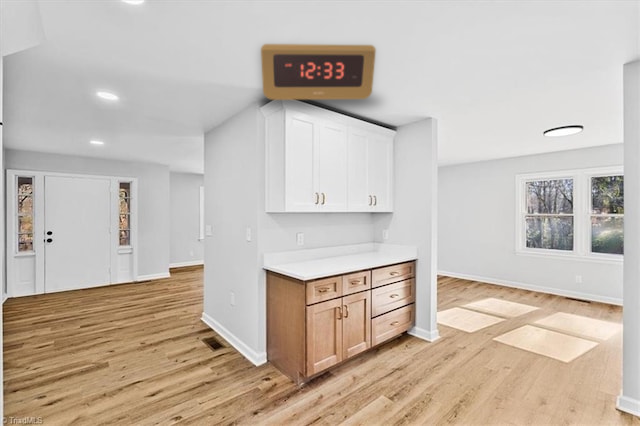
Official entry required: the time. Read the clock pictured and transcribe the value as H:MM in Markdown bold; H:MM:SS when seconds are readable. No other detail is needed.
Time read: **12:33**
